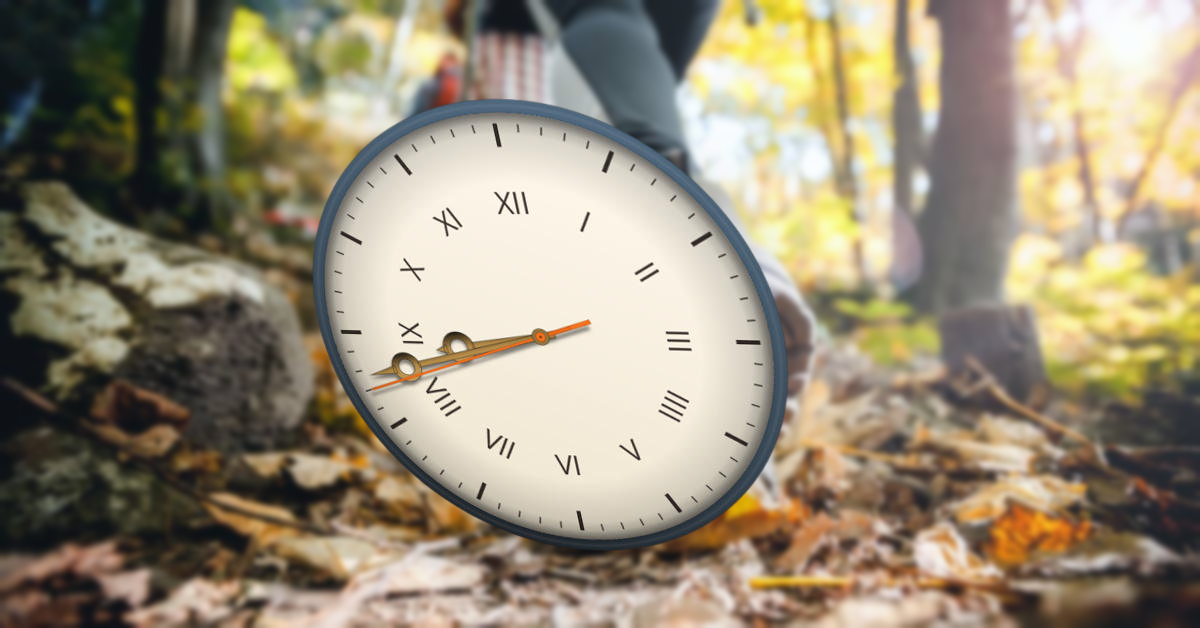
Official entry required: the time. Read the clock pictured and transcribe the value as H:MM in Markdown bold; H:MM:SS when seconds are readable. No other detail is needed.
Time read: **8:42:42**
